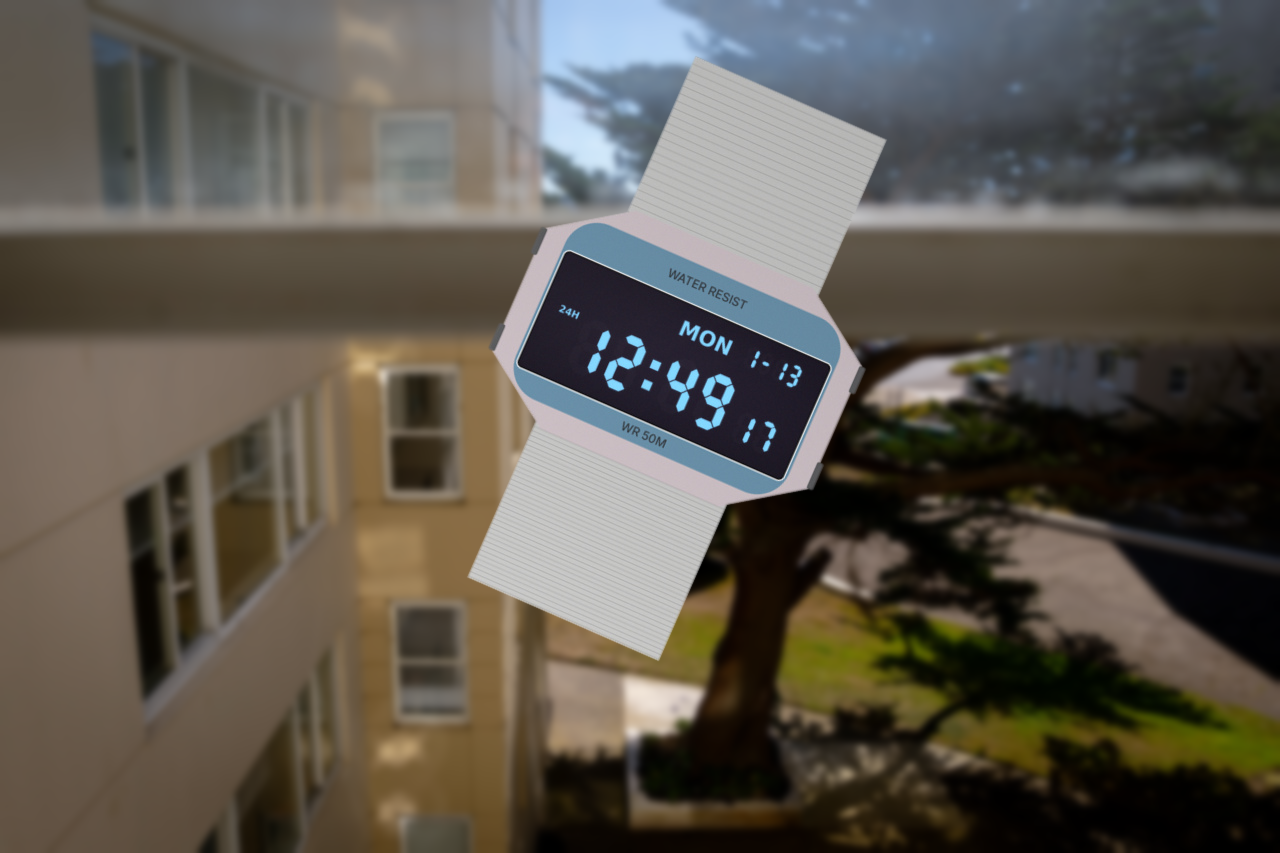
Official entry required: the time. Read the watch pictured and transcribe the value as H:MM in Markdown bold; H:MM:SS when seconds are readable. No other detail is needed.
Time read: **12:49:17**
